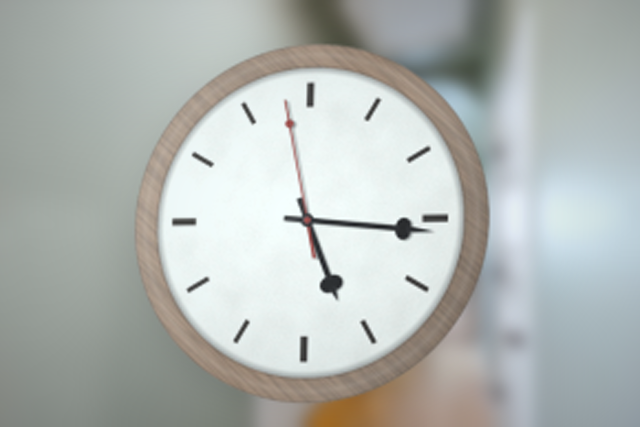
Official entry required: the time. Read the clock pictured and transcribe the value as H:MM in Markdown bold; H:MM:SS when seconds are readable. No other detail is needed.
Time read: **5:15:58**
